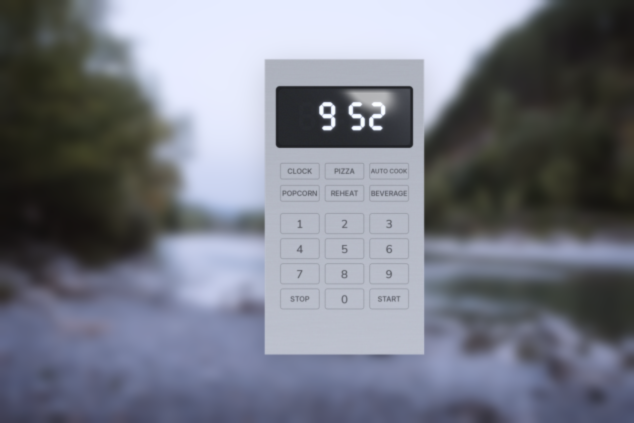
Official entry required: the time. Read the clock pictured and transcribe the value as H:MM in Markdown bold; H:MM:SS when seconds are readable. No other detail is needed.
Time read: **9:52**
